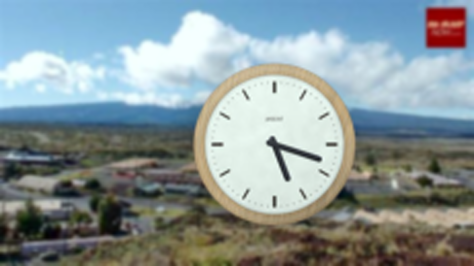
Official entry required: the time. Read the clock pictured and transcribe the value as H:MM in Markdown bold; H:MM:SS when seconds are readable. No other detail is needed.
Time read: **5:18**
